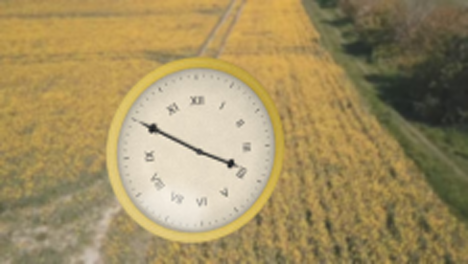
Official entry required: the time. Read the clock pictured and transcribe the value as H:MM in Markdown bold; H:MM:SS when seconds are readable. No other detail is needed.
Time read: **3:50**
